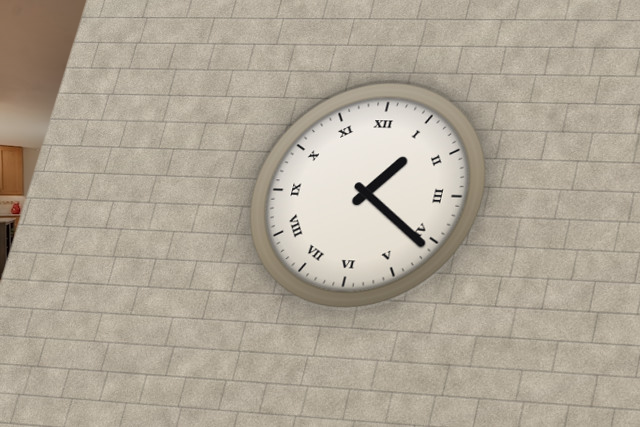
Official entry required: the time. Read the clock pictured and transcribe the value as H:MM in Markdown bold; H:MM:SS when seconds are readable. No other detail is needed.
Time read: **1:21**
